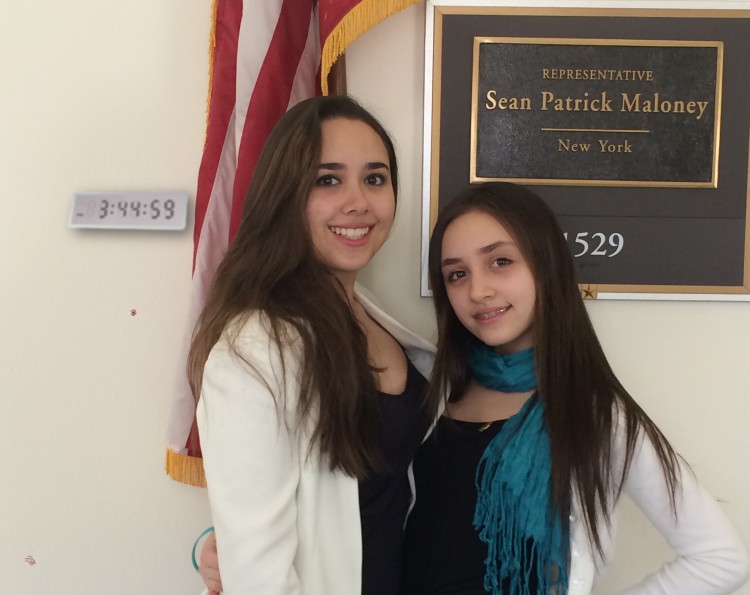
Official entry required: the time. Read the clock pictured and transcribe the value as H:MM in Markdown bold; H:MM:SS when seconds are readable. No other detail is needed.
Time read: **3:44:59**
